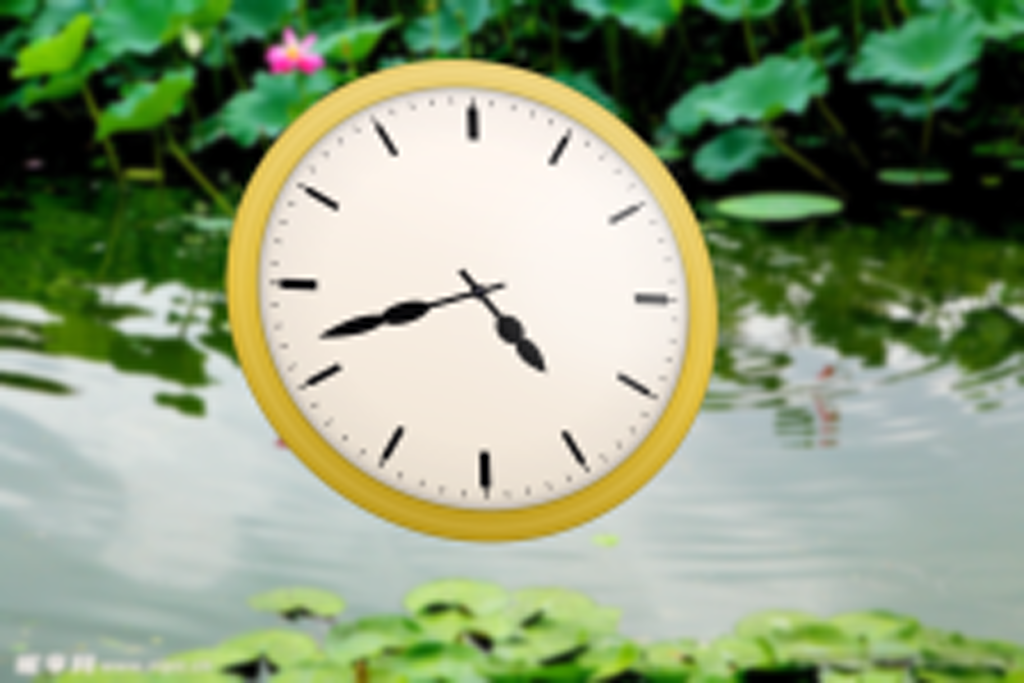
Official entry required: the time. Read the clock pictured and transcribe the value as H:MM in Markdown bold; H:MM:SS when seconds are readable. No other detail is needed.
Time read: **4:42**
